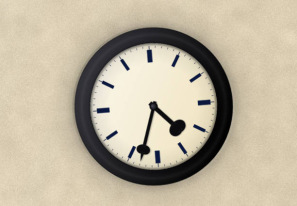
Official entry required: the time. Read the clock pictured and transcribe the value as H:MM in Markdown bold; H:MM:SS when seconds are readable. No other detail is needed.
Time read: **4:33**
